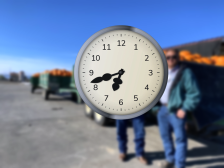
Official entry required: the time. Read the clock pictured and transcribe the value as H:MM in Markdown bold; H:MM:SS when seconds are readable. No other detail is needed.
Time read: **6:42**
